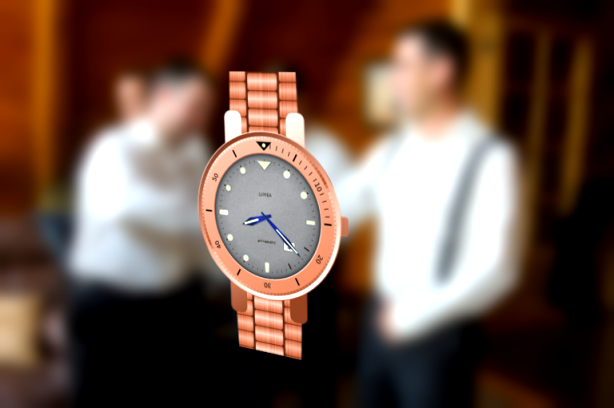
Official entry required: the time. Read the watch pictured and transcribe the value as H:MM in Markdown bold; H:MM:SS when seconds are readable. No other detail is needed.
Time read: **8:22**
